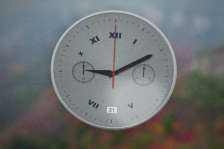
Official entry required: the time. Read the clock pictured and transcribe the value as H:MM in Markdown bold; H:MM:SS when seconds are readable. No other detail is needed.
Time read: **9:10**
